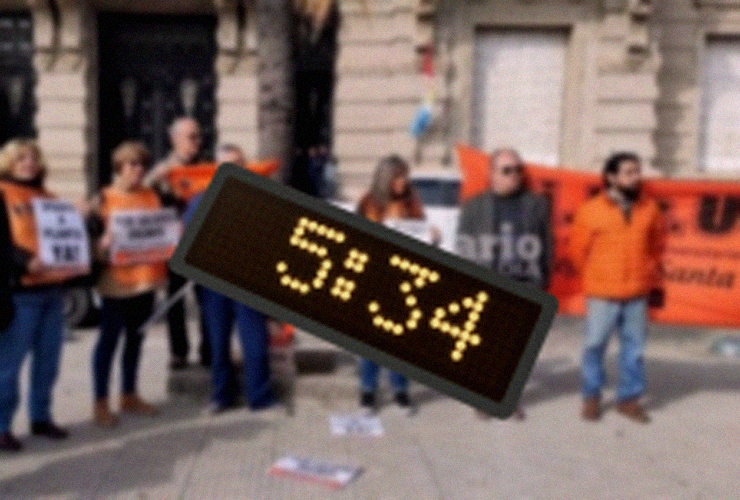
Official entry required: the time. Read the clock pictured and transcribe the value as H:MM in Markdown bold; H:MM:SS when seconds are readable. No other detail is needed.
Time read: **5:34**
